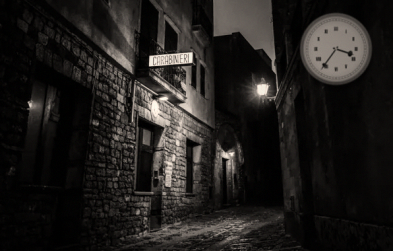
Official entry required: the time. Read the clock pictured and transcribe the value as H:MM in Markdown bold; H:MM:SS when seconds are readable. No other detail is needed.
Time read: **3:36**
